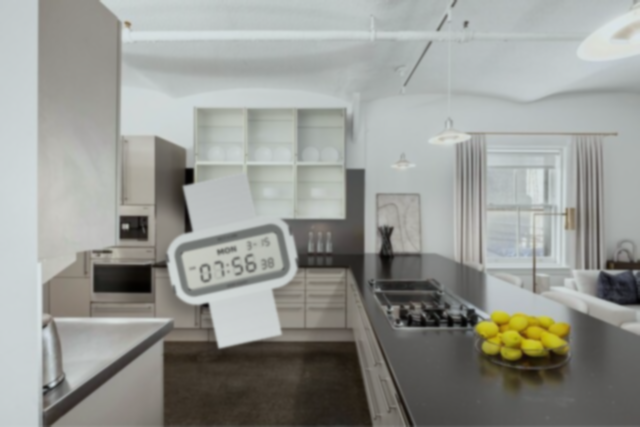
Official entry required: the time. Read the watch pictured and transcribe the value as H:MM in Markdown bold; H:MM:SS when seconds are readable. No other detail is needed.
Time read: **7:56**
